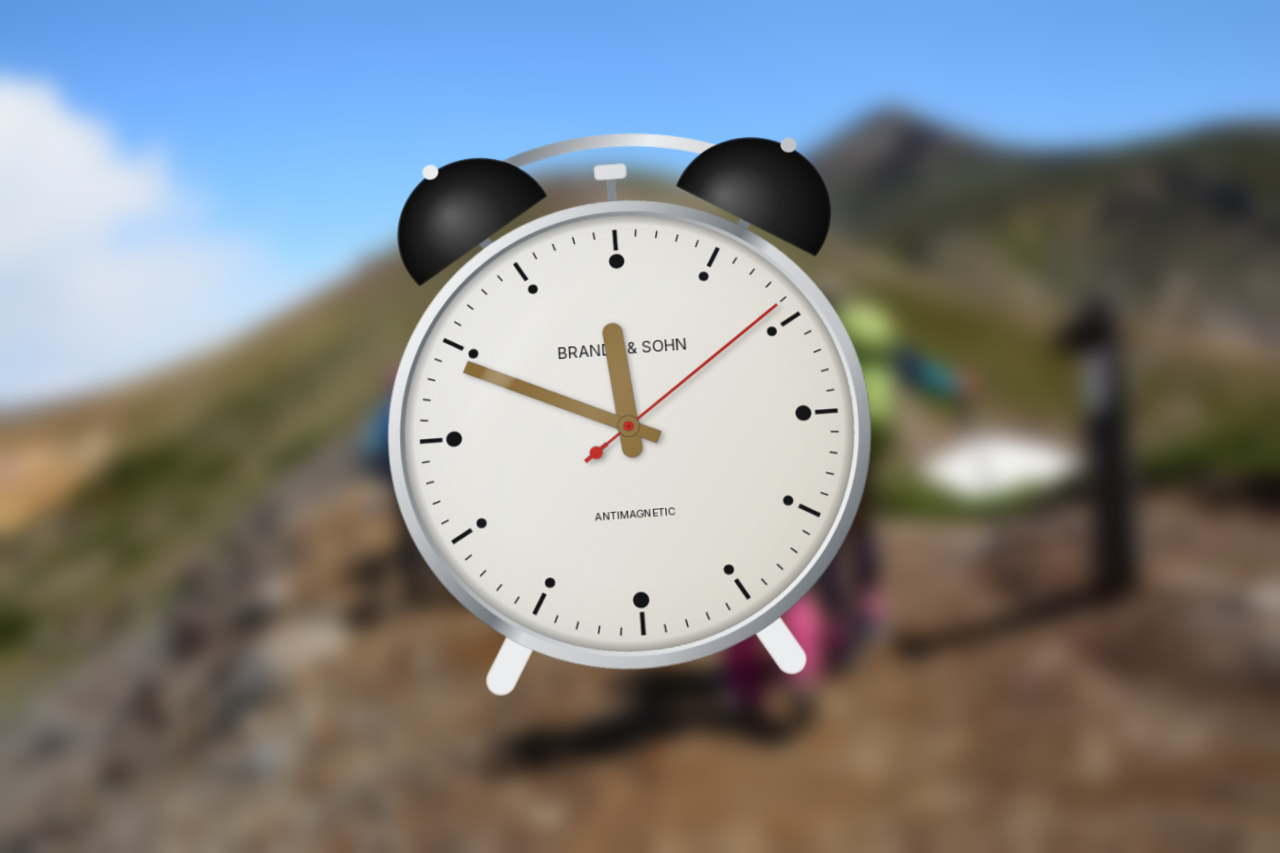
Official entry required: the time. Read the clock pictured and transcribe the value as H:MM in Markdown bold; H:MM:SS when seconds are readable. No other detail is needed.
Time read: **11:49:09**
